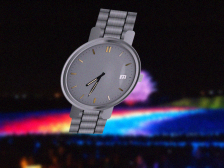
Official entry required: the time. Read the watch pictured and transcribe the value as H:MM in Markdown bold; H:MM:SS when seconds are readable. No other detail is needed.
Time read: **7:33**
